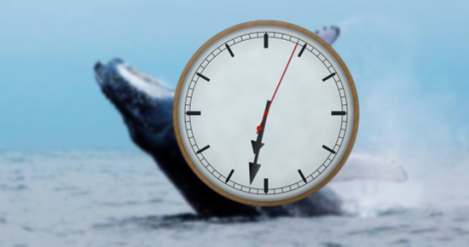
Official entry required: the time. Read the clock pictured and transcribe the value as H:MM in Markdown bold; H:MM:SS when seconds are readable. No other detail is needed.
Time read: **6:32:04**
